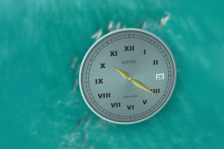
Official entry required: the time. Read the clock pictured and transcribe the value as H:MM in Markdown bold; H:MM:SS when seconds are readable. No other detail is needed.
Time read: **10:21**
